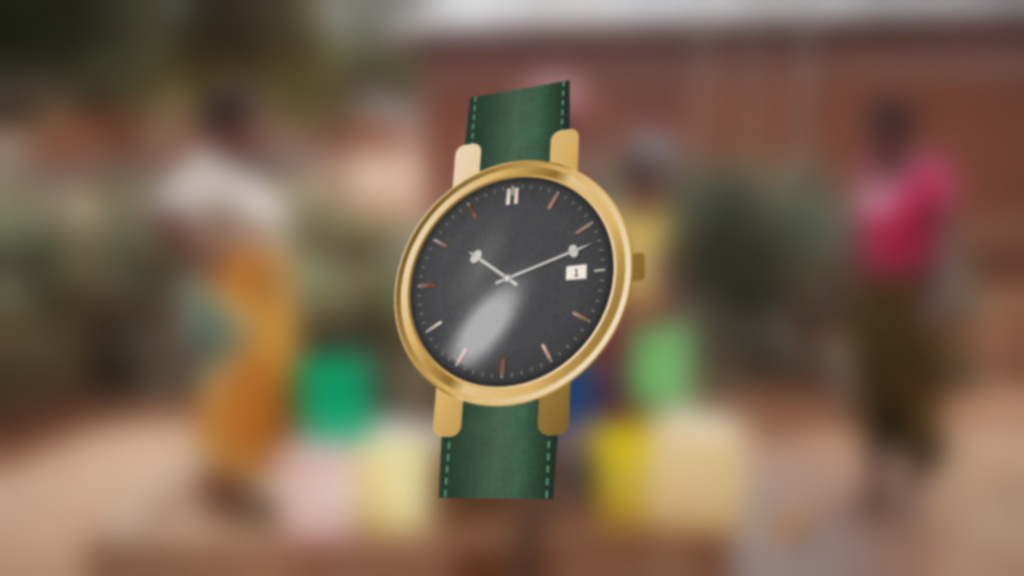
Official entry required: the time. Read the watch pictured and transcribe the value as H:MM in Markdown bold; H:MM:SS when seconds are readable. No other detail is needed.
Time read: **10:12**
